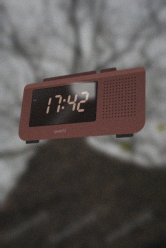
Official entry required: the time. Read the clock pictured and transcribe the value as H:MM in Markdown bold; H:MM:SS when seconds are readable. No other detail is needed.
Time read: **17:42**
